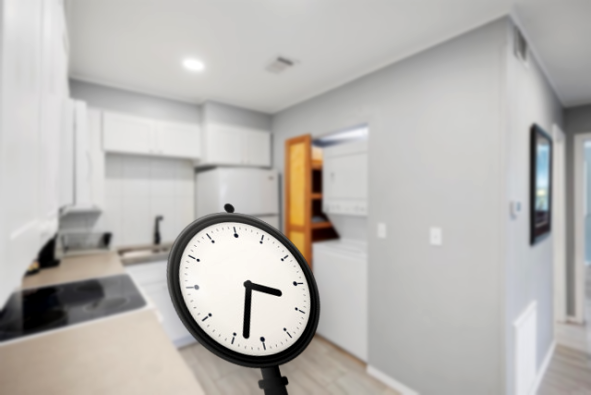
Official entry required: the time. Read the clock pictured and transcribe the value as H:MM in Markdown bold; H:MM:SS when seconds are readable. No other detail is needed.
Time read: **3:33**
